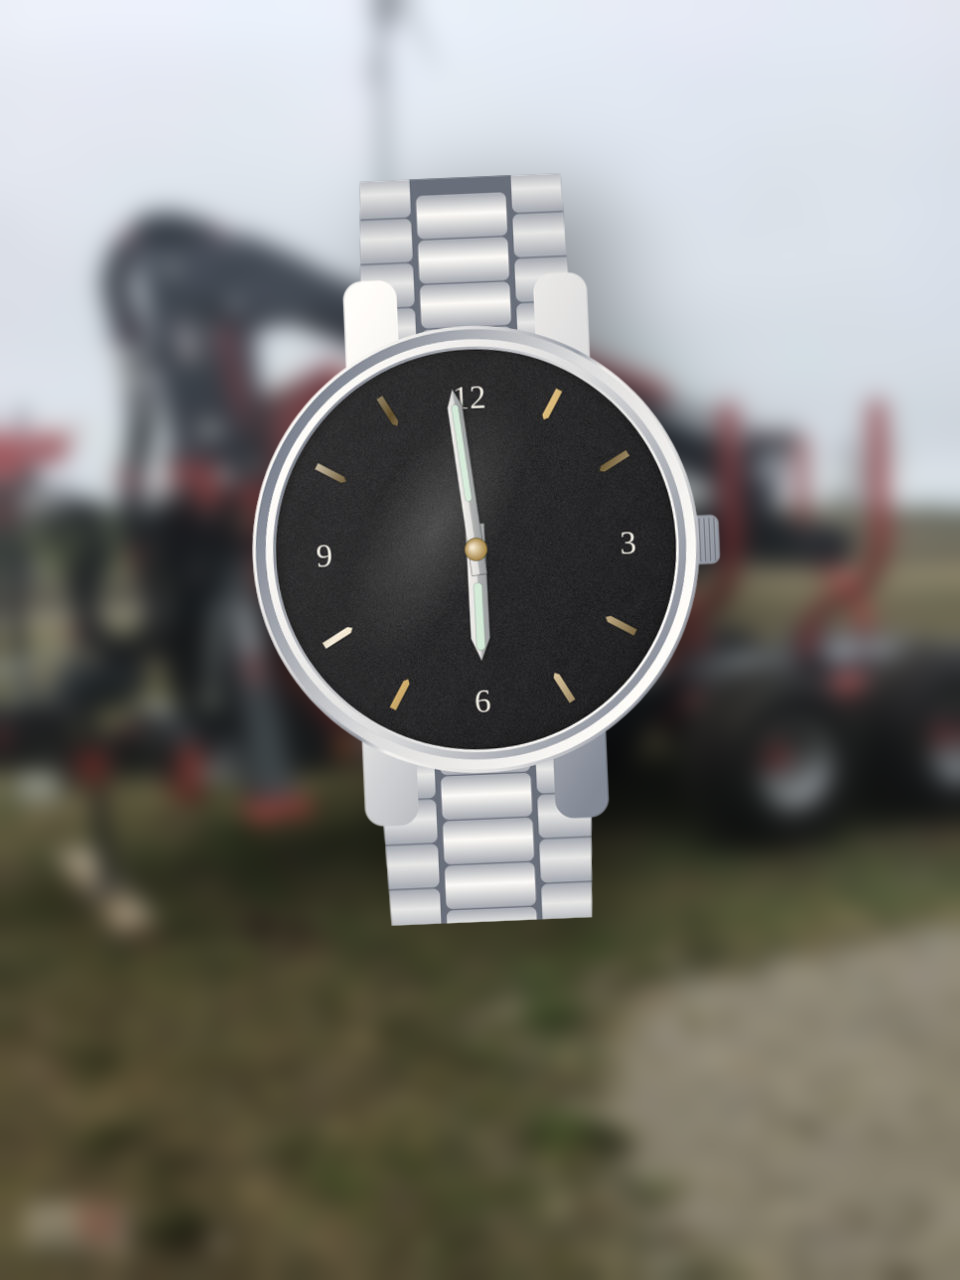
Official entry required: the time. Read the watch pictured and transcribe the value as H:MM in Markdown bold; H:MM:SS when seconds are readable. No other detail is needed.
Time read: **5:59**
